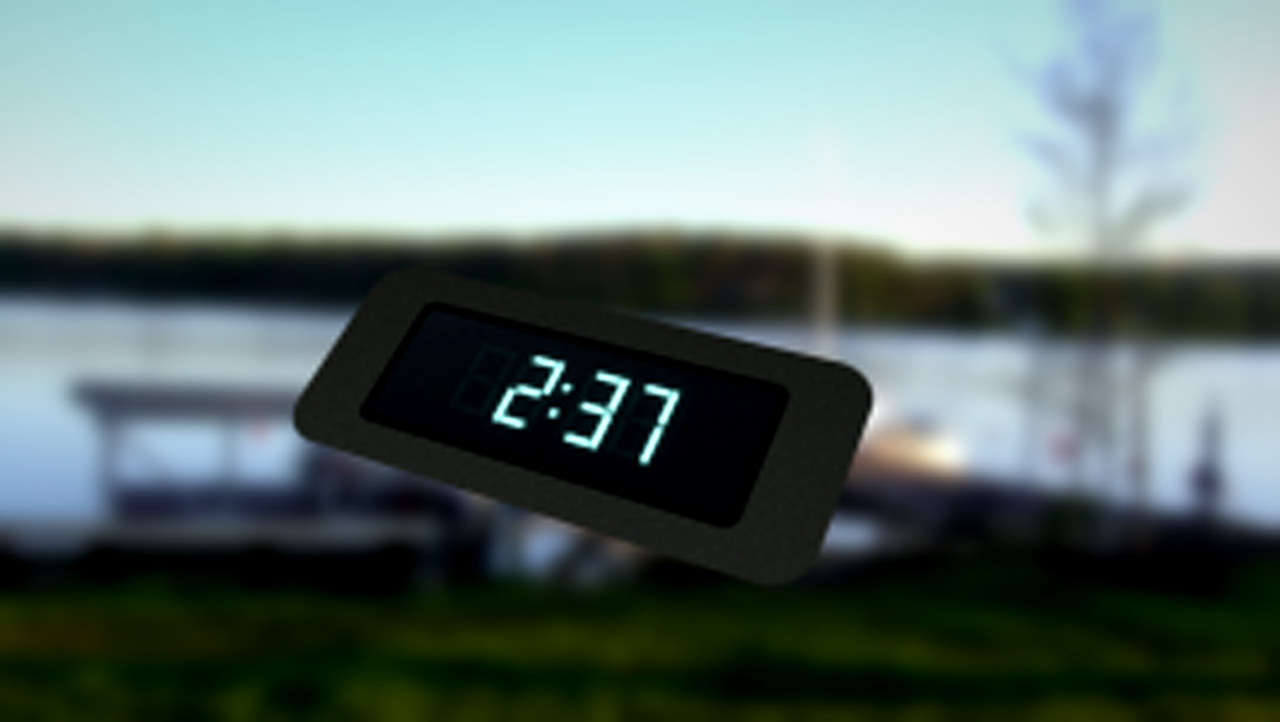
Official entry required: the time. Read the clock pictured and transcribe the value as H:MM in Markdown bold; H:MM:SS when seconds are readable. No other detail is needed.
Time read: **2:37**
